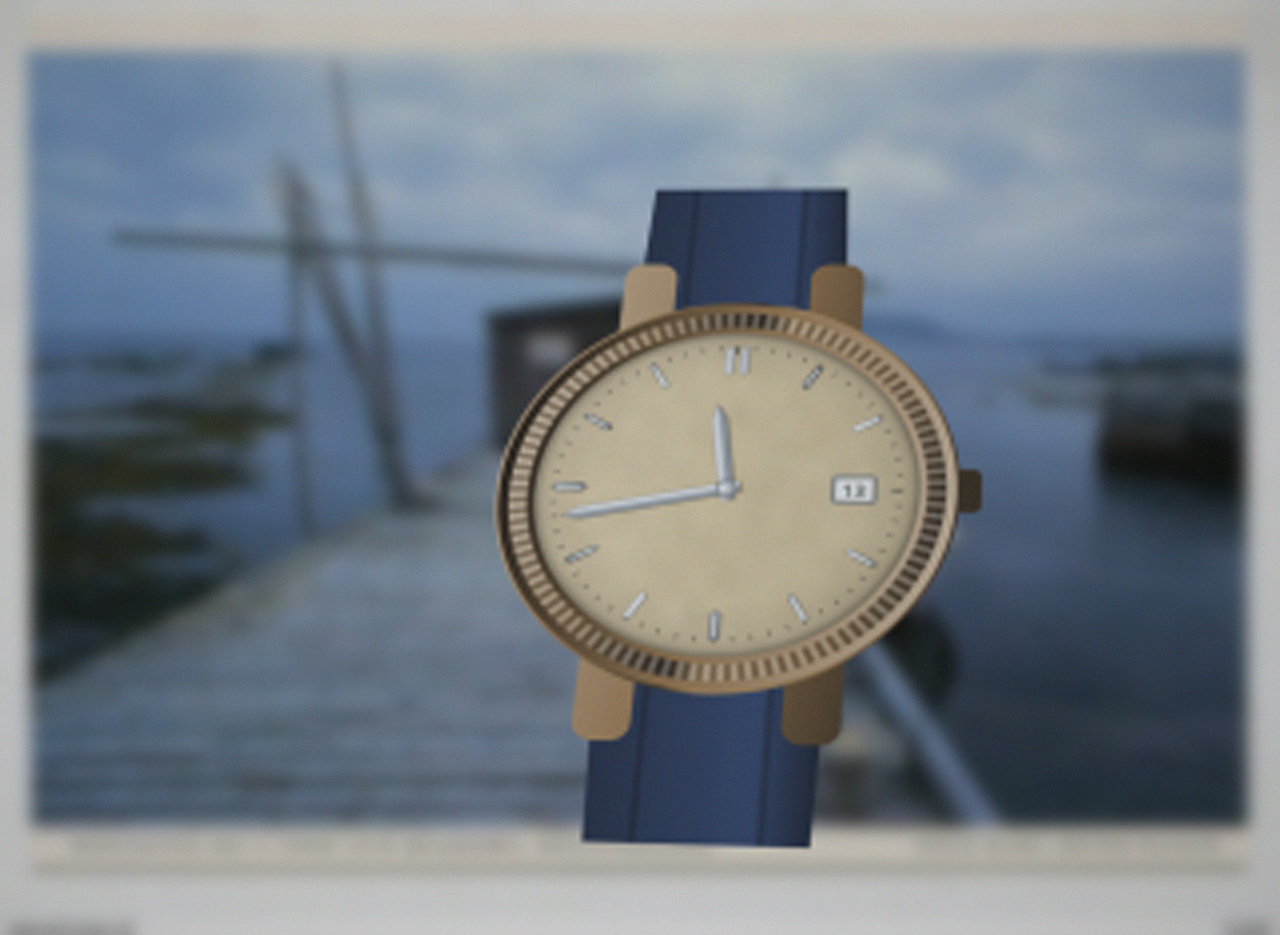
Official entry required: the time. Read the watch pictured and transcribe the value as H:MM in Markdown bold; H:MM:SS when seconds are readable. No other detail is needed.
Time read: **11:43**
